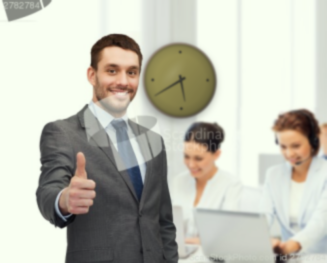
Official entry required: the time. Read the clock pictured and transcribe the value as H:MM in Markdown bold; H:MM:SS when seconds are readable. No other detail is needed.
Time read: **5:40**
